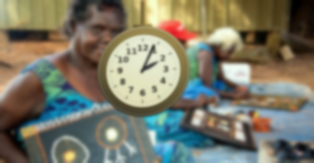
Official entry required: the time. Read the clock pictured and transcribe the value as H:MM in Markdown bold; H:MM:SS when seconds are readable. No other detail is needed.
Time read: **2:04**
